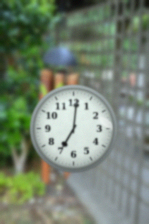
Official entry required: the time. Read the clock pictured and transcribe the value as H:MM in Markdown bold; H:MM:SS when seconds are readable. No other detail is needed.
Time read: **7:01**
